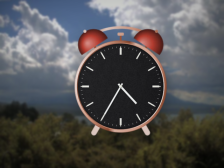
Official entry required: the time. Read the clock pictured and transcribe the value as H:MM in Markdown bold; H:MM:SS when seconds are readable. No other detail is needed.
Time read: **4:35**
